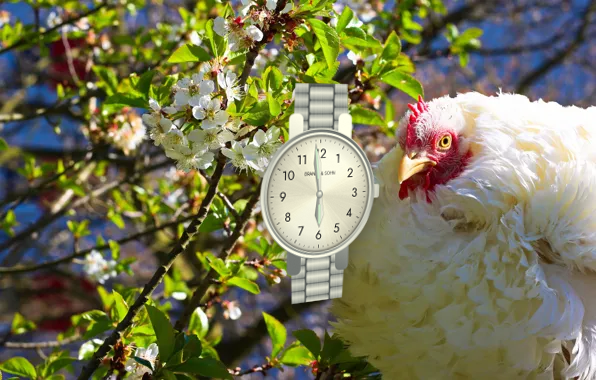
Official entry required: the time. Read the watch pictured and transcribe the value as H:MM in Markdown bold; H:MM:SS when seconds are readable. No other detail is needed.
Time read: **5:59**
